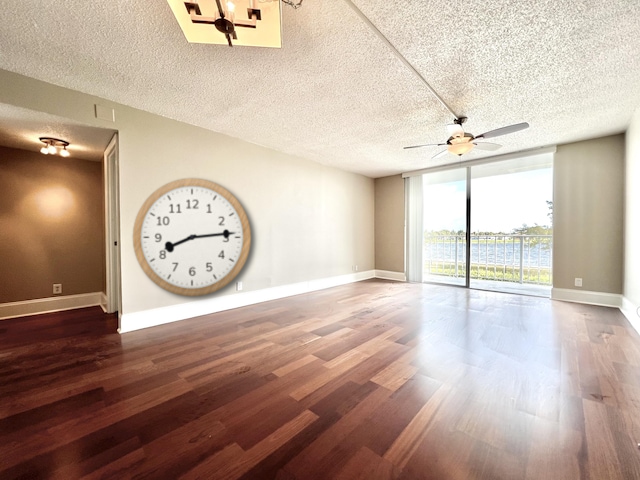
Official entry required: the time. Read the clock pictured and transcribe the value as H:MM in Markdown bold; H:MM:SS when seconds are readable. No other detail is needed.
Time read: **8:14**
